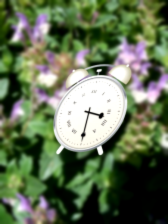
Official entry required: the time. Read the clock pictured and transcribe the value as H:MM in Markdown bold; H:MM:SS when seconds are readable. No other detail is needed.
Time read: **3:30**
